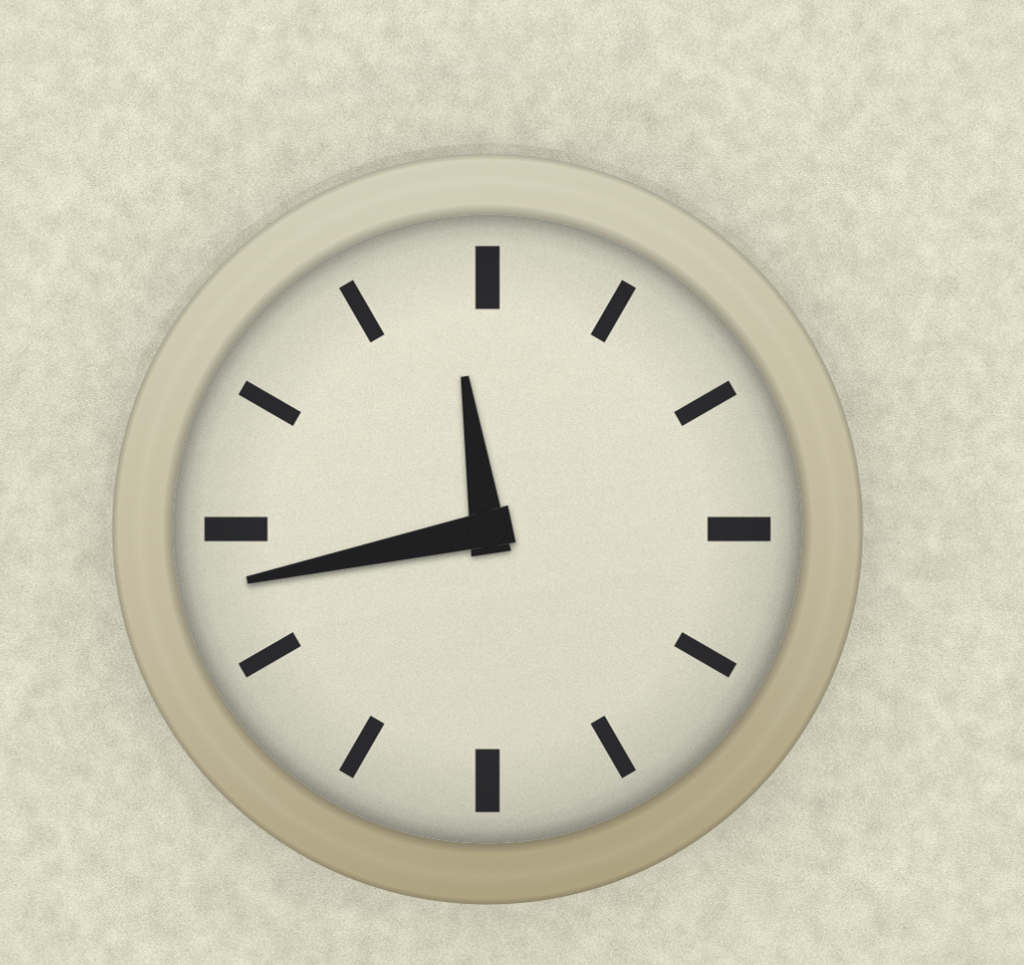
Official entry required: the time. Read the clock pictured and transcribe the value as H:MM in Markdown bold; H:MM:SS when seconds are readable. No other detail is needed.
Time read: **11:43**
